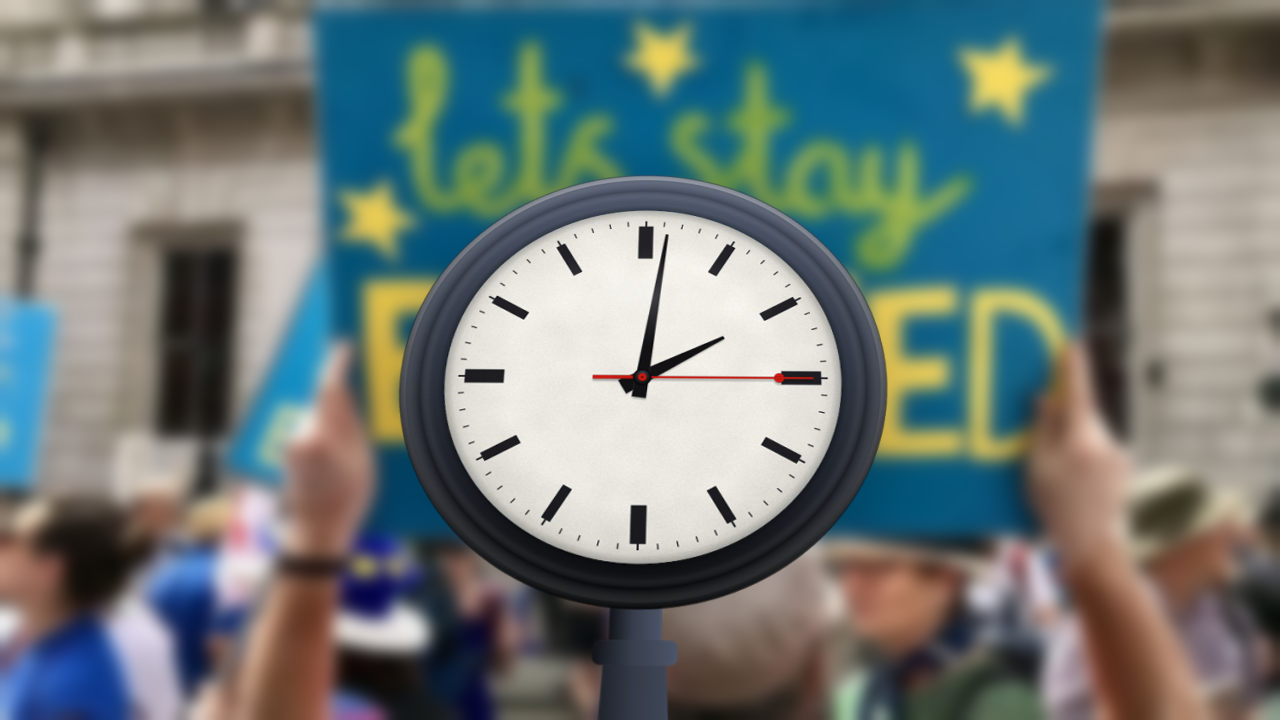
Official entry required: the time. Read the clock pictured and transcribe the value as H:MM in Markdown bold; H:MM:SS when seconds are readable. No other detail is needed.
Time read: **2:01:15**
